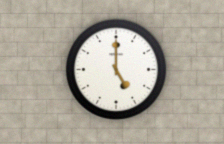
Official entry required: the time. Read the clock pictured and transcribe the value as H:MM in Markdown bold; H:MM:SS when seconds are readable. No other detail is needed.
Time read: **5:00**
